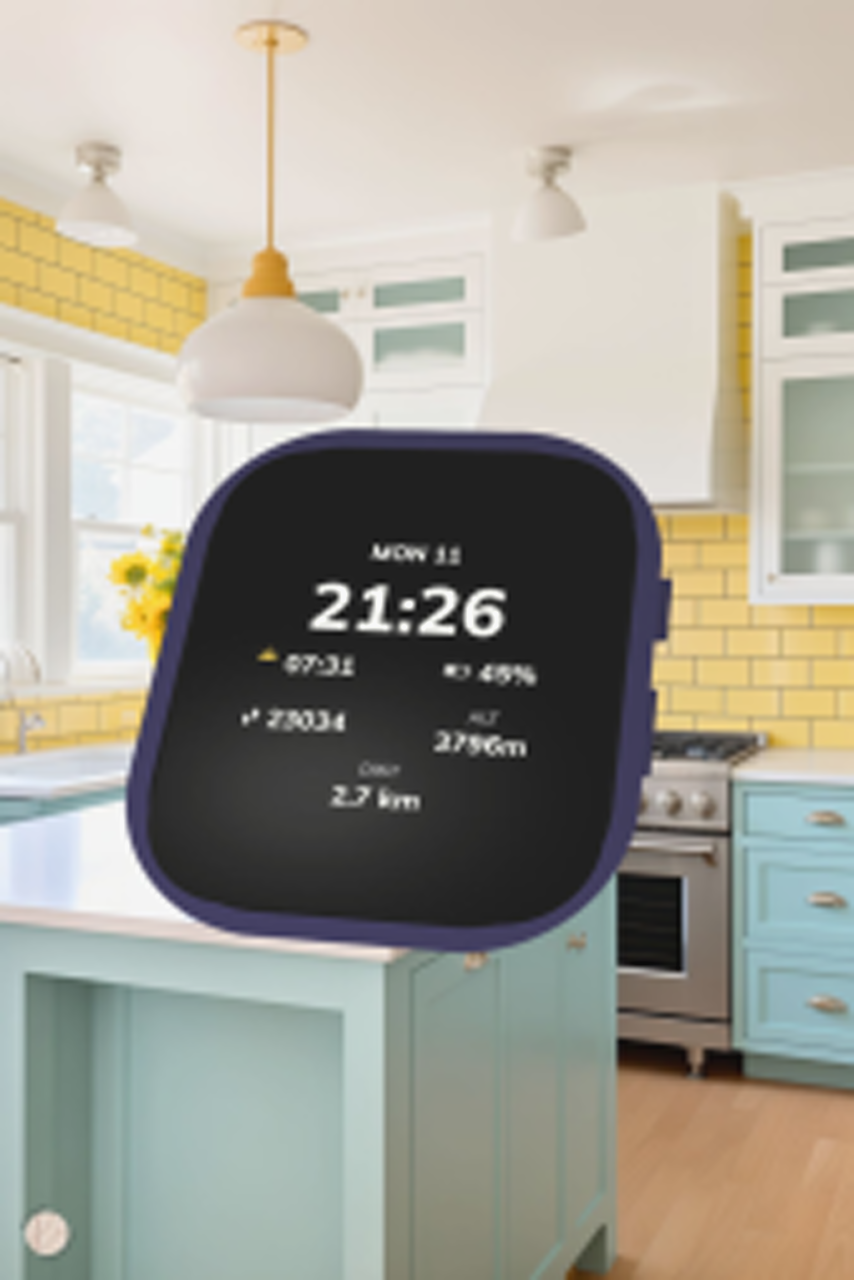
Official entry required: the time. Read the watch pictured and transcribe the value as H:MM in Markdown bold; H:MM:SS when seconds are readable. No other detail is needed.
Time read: **21:26**
